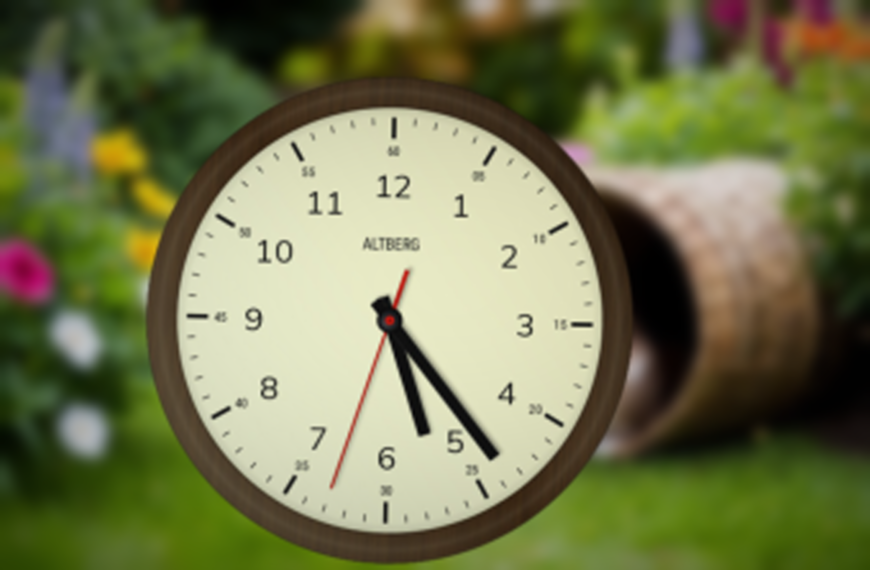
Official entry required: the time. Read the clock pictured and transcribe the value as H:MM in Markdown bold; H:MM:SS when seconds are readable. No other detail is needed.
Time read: **5:23:33**
